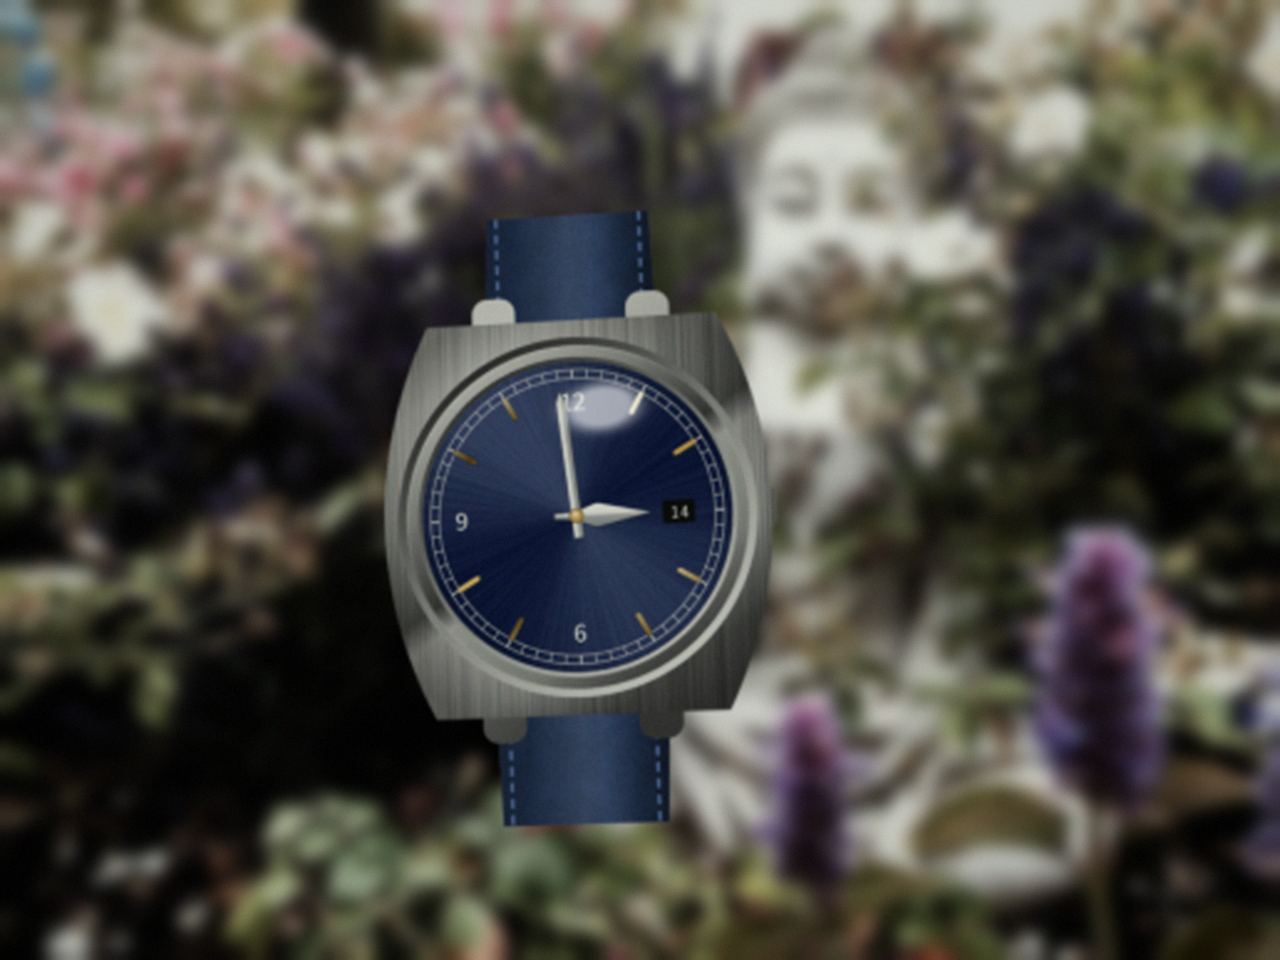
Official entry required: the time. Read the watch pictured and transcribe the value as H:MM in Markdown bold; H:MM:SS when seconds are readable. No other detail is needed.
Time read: **2:59**
